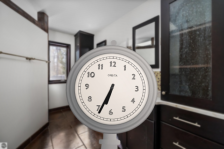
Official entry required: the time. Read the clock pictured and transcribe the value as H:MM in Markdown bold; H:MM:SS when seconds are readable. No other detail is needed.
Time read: **6:34**
